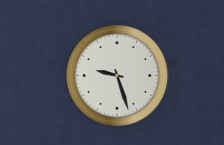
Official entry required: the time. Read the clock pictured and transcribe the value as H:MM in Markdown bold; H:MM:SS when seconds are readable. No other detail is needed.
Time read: **9:27**
